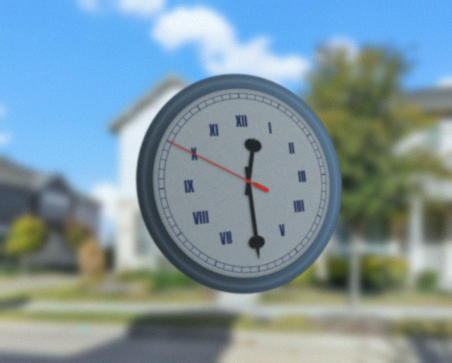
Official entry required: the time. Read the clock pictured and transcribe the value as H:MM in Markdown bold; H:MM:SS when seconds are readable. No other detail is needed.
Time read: **12:29:50**
